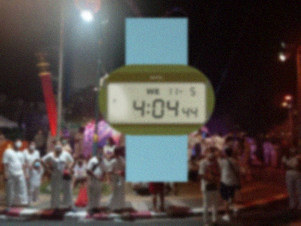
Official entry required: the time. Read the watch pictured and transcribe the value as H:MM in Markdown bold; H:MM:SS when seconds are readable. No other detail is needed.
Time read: **4:04**
